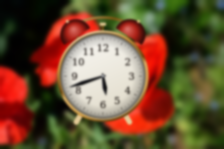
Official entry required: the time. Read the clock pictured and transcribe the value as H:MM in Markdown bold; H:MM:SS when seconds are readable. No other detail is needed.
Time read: **5:42**
